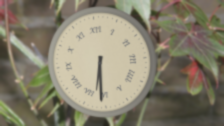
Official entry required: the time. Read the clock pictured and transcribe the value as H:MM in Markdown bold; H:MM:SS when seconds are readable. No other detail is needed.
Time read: **6:31**
